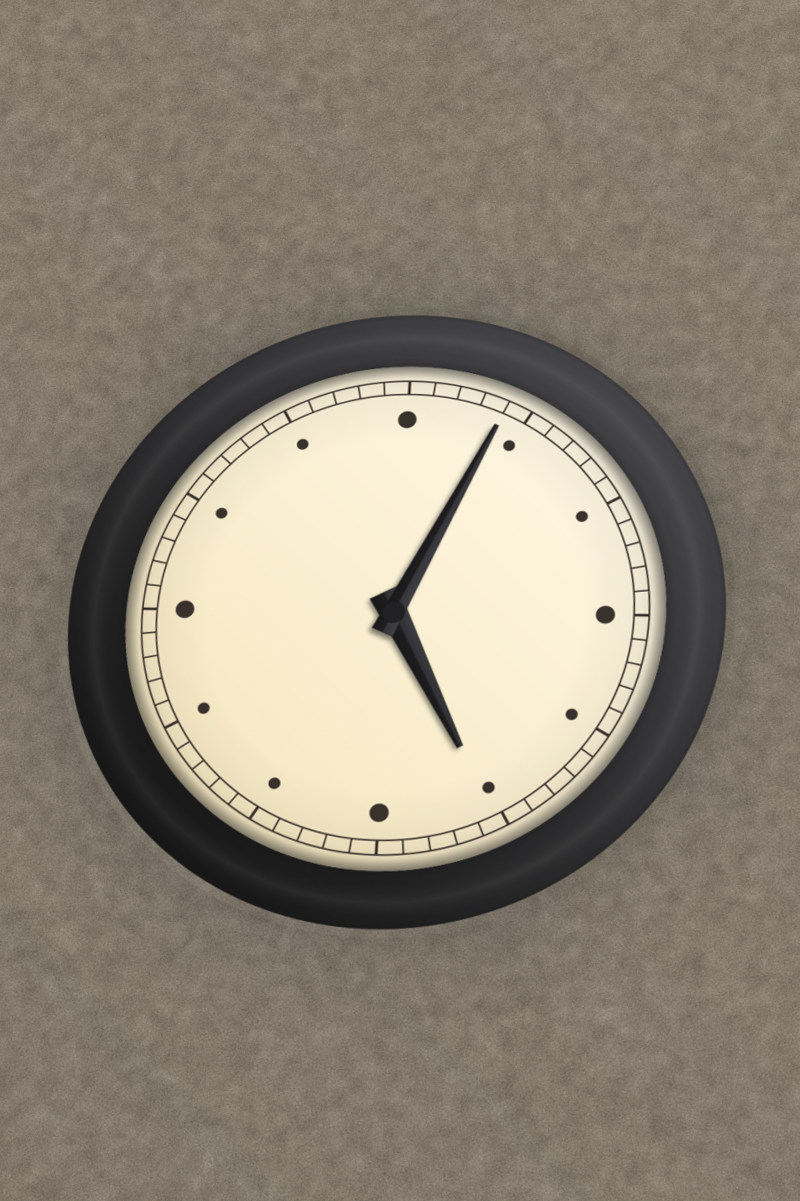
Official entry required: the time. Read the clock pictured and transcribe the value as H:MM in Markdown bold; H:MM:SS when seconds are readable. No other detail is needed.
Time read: **5:04**
